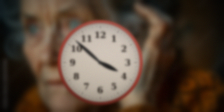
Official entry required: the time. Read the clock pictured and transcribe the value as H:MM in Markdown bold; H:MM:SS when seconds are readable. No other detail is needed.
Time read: **3:52**
